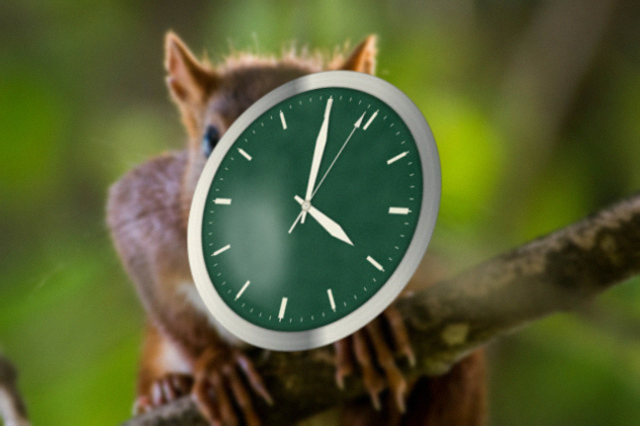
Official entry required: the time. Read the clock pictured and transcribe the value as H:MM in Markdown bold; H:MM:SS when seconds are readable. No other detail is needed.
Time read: **4:00:04**
